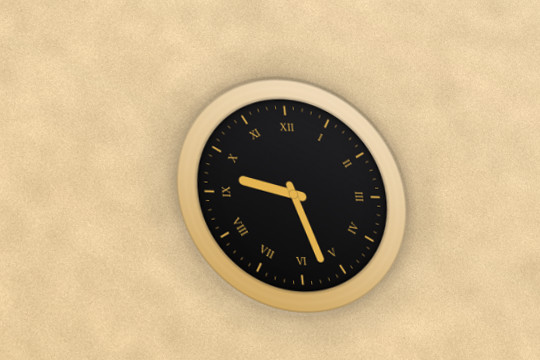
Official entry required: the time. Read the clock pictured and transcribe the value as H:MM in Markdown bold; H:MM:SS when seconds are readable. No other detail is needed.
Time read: **9:27**
